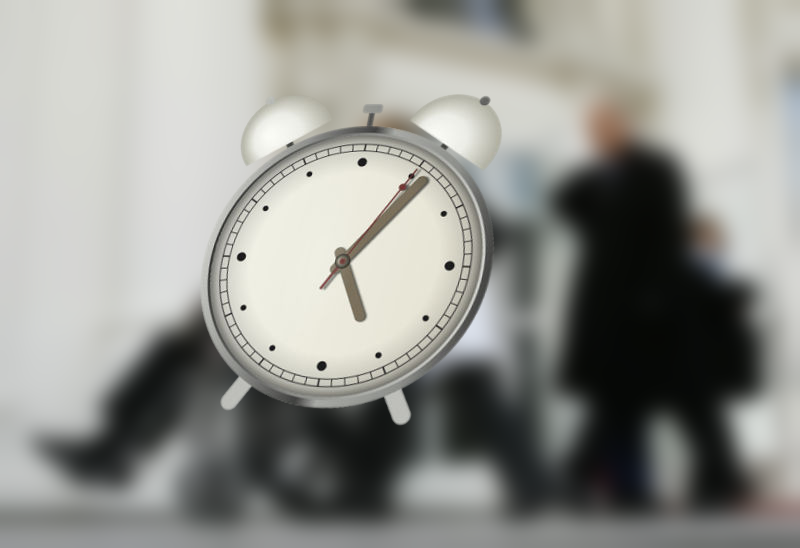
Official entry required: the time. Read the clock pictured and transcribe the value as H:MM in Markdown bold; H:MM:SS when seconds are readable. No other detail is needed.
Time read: **5:06:05**
